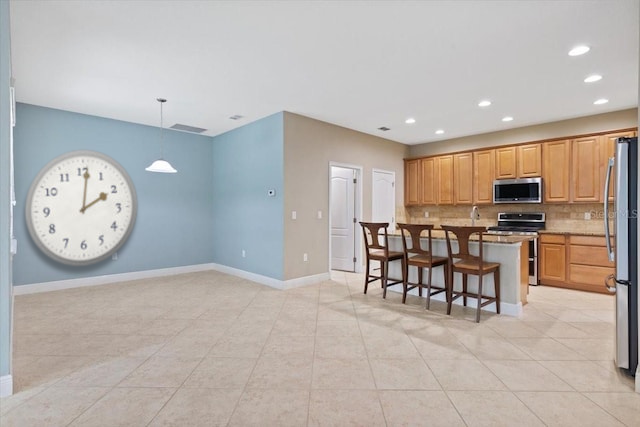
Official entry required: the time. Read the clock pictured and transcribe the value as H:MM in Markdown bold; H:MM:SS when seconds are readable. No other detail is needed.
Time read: **2:01**
